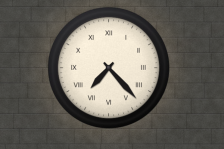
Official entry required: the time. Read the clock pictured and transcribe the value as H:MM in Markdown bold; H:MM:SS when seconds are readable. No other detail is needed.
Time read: **7:23**
